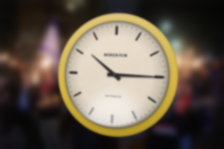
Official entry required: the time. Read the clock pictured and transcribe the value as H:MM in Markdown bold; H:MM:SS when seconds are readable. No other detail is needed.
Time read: **10:15**
